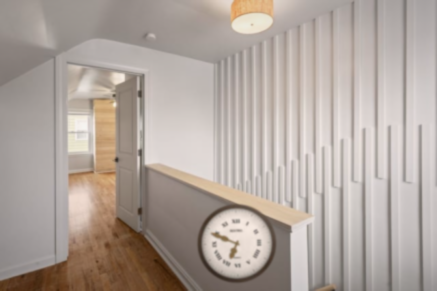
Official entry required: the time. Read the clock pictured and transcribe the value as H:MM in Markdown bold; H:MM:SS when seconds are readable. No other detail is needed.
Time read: **6:49**
